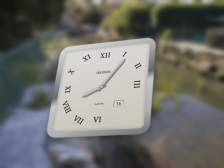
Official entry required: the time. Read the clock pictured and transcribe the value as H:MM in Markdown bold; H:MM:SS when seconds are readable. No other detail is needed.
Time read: **8:06**
